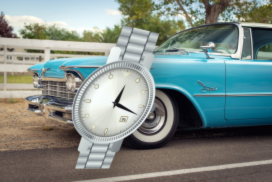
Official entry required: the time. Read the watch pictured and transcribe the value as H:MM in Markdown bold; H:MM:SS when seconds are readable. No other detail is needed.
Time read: **12:18**
